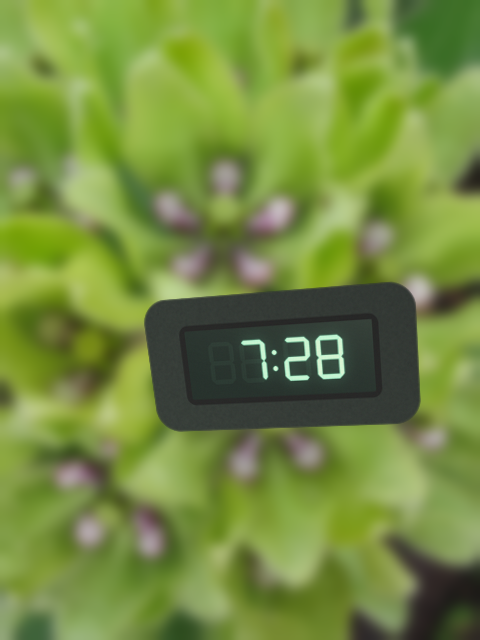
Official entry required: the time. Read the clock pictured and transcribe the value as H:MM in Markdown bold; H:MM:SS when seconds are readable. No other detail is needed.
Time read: **7:28**
